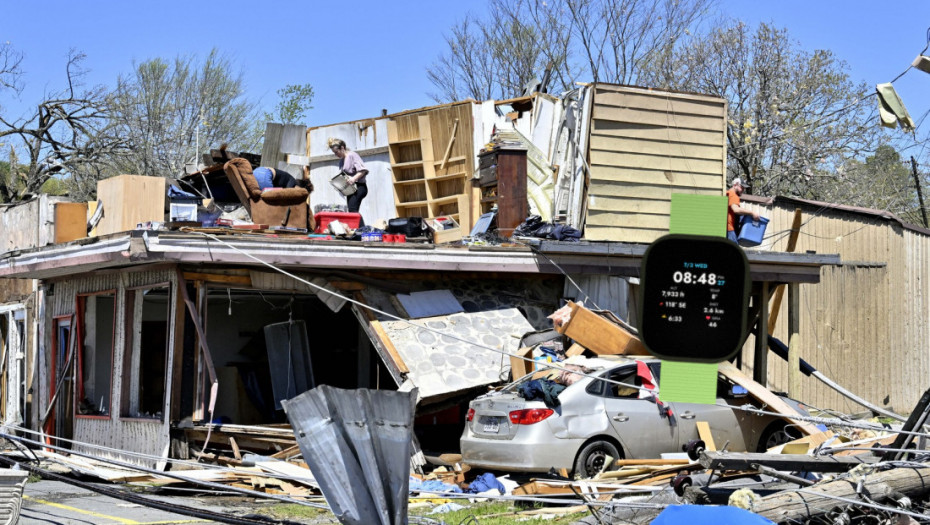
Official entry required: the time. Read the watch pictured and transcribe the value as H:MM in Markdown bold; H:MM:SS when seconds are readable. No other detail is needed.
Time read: **8:48**
